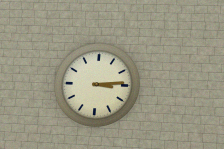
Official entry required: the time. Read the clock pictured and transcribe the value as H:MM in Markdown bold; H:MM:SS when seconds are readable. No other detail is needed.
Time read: **3:14**
